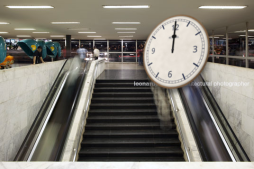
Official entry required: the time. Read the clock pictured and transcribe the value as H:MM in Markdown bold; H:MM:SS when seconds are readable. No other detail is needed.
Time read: **12:00**
